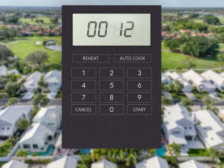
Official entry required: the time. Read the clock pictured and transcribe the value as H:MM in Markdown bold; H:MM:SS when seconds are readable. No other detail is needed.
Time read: **0:12**
